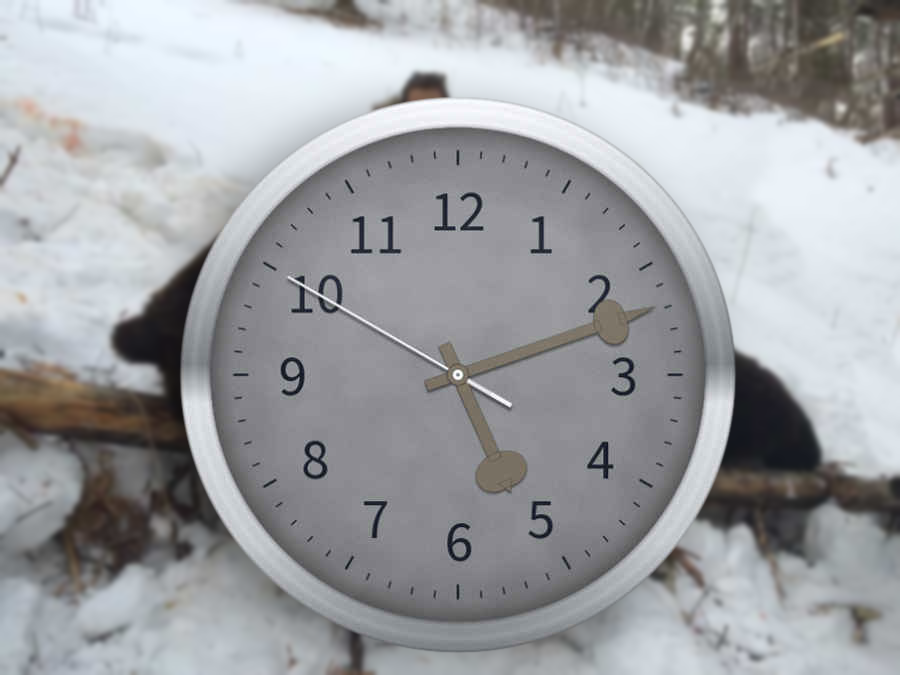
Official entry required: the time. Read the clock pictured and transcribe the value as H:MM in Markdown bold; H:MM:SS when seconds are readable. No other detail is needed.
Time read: **5:11:50**
